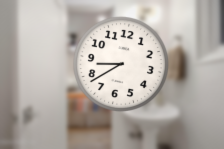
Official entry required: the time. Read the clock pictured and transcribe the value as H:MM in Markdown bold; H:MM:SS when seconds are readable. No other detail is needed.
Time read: **8:38**
